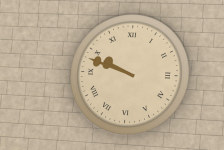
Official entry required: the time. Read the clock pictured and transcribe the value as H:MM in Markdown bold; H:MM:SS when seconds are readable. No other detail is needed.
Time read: **9:48**
